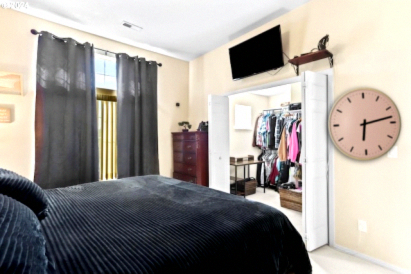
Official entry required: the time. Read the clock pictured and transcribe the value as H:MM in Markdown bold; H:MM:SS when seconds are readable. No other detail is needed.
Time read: **6:13**
